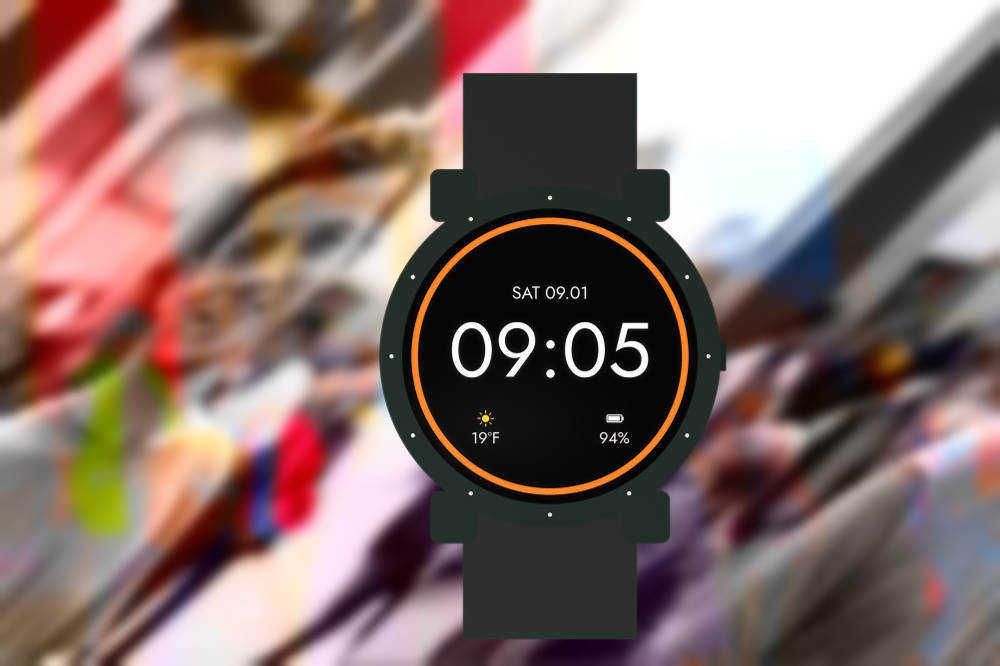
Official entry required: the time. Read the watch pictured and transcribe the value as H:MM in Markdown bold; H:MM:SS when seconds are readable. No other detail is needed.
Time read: **9:05**
